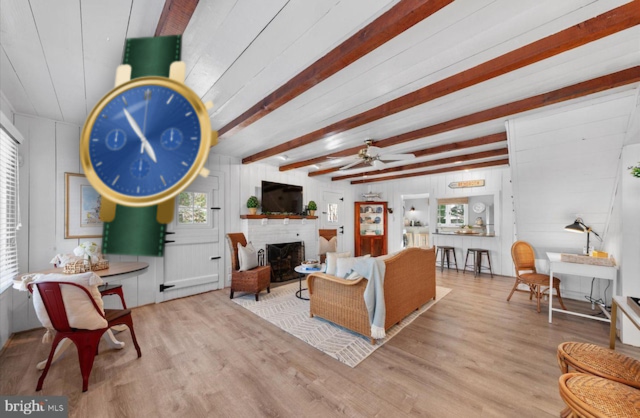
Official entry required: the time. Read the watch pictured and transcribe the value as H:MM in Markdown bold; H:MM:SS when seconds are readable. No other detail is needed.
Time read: **4:54**
